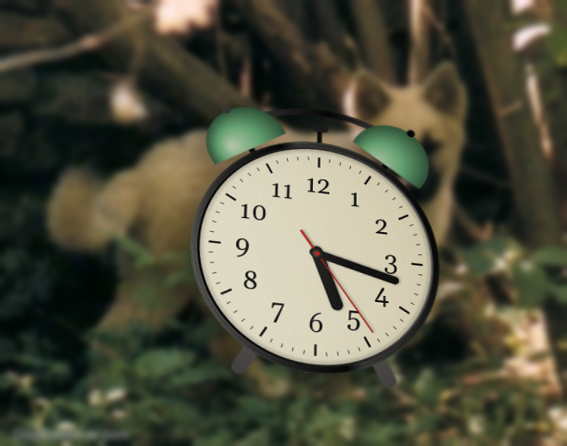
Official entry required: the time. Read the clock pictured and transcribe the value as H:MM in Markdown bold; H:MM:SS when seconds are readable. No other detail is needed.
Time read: **5:17:24**
